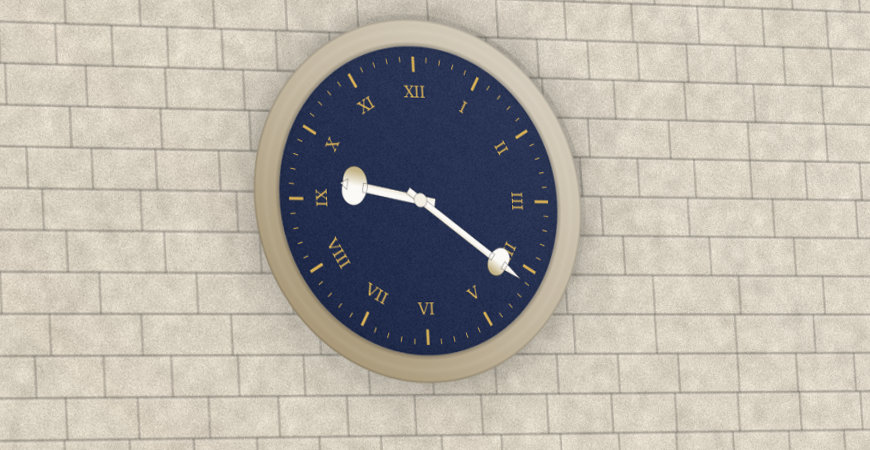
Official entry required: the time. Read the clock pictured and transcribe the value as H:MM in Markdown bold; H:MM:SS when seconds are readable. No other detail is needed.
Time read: **9:21**
